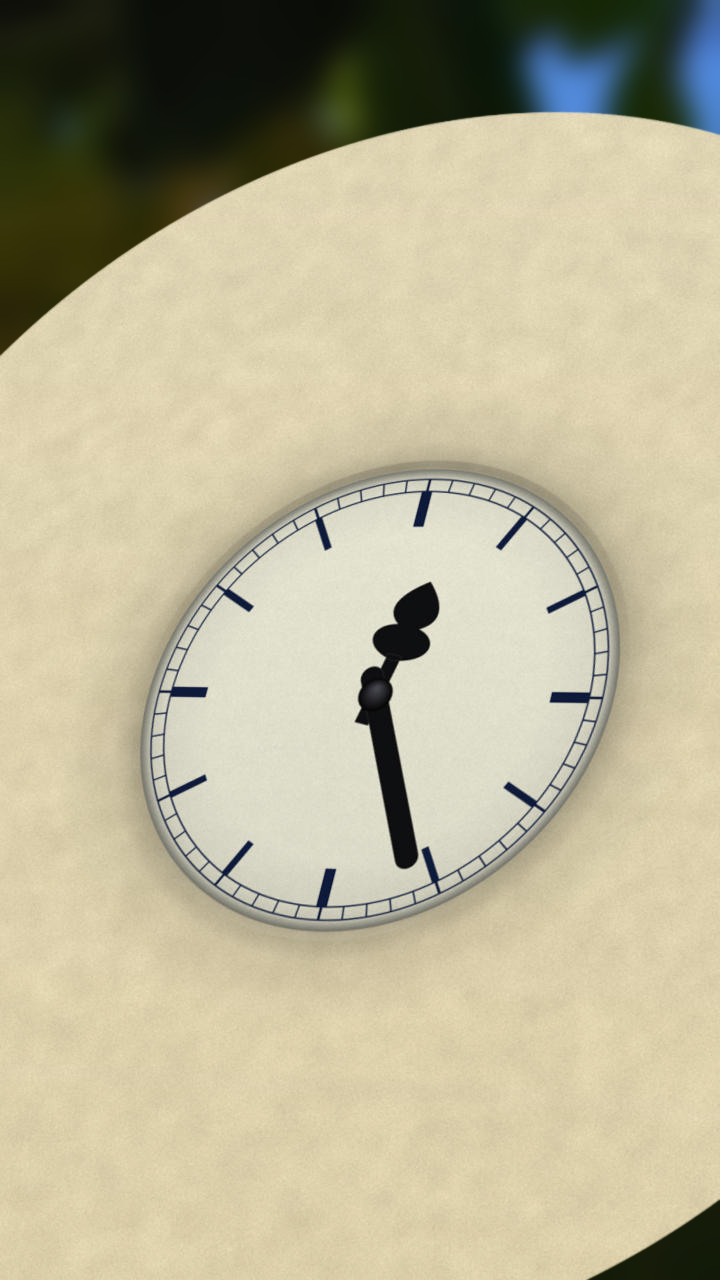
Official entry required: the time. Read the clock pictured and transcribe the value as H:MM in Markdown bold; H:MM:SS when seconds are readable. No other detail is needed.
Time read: **12:26**
